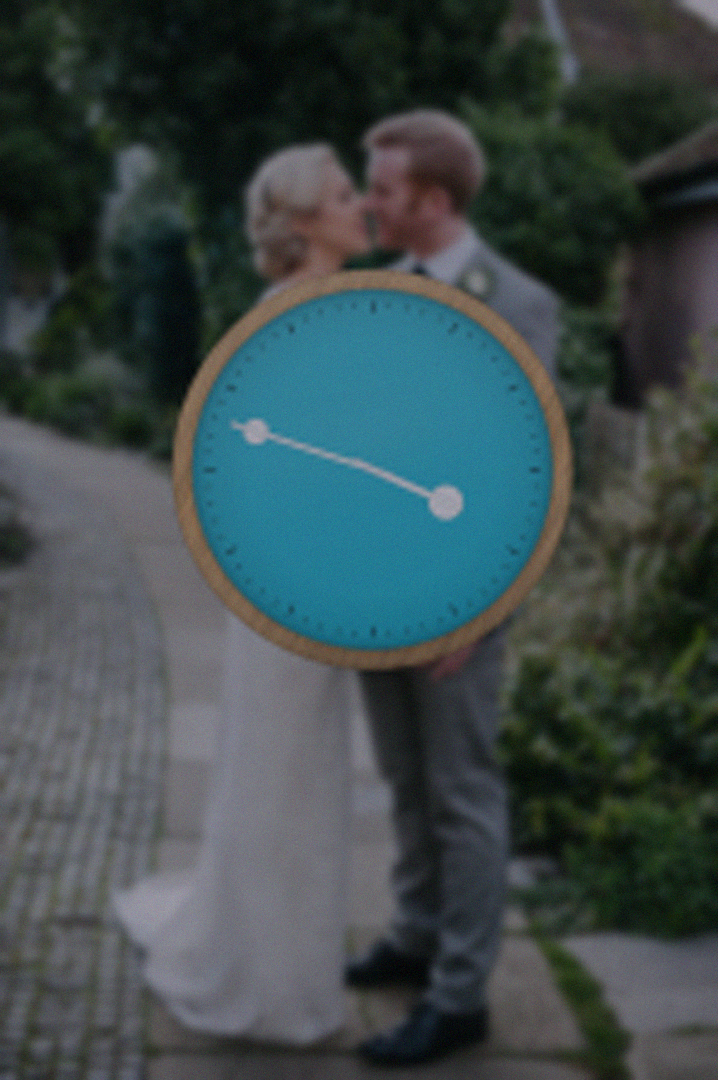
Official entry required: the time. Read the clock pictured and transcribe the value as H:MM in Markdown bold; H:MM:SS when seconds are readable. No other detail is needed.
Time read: **3:48**
